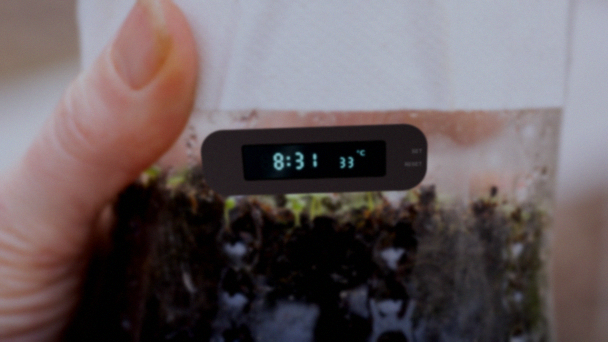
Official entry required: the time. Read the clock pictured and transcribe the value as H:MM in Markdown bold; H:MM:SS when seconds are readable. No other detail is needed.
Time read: **8:31**
